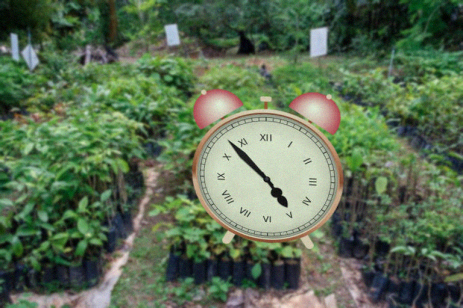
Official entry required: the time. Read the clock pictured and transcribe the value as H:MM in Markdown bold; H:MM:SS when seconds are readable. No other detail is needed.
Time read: **4:53**
